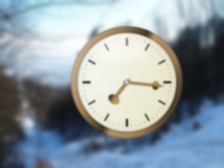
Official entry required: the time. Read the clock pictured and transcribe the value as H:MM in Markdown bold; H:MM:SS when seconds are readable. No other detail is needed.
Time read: **7:16**
